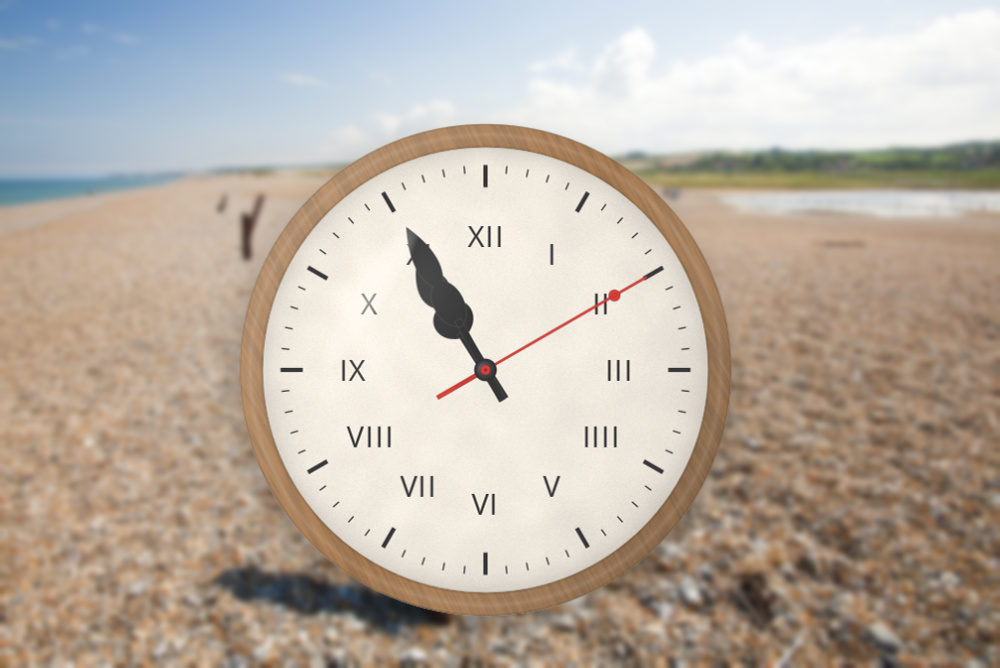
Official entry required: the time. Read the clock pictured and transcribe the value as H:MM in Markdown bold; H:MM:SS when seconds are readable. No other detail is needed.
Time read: **10:55:10**
